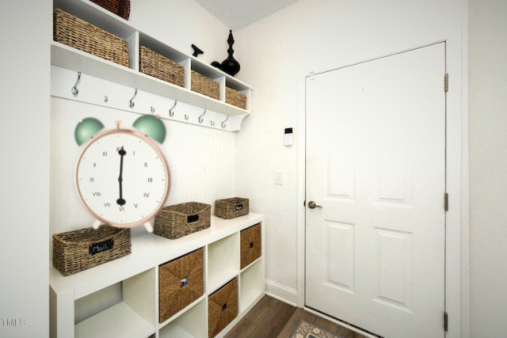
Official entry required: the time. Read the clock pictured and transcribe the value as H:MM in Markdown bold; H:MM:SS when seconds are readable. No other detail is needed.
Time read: **6:01**
